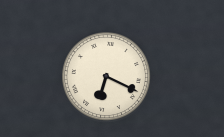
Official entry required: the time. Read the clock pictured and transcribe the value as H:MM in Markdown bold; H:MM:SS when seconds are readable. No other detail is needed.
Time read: **6:18**
